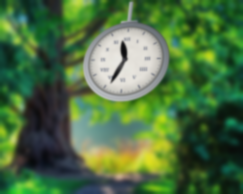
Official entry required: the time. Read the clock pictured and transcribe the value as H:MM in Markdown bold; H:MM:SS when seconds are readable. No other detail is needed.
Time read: **11:34**
